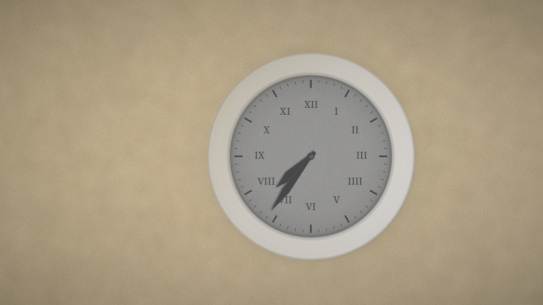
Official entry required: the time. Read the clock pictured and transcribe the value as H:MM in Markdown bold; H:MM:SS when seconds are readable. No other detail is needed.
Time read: **7:36**
